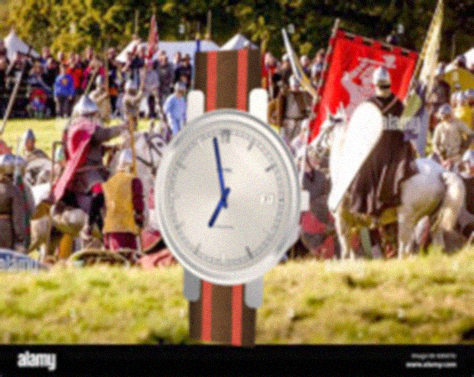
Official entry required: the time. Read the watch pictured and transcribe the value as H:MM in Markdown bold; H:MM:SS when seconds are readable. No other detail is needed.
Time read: **6:58**
